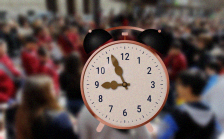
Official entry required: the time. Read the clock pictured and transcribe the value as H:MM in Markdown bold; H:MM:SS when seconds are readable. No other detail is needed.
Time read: **8:56**
